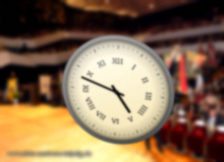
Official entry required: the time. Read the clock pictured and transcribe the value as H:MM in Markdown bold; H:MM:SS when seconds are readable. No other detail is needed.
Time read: **4:48**
